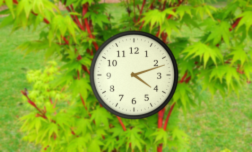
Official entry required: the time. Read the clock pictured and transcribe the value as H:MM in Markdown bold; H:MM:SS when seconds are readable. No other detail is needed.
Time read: **4:12**
